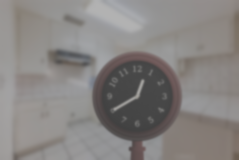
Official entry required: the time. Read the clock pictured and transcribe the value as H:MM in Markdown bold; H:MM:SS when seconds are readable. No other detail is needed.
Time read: **12:40**
